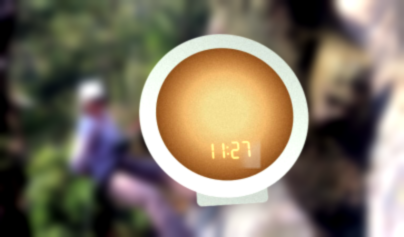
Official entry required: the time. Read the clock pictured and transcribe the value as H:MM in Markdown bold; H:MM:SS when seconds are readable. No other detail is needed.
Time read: **11:27**
